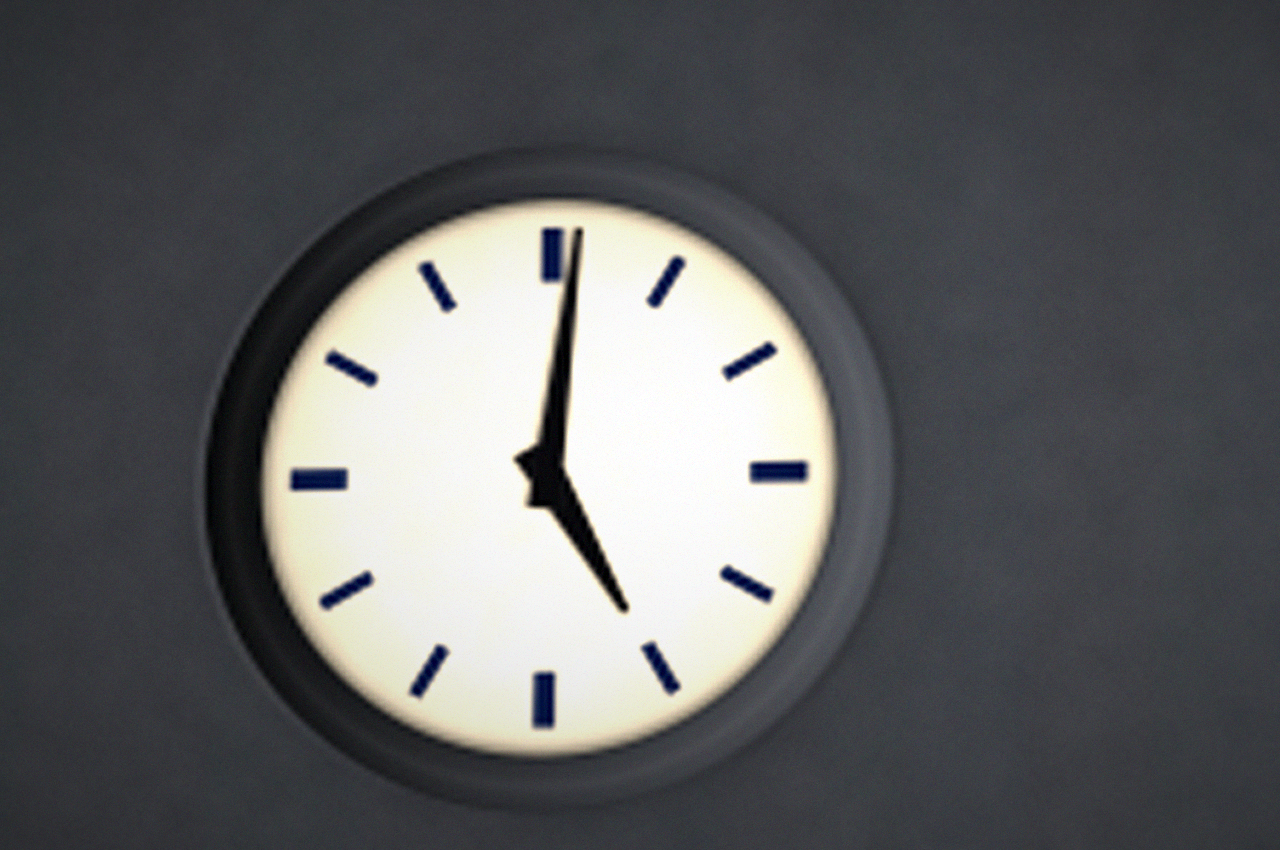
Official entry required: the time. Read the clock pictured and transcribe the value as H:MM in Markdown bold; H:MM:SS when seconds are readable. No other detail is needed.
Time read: **5:01**
